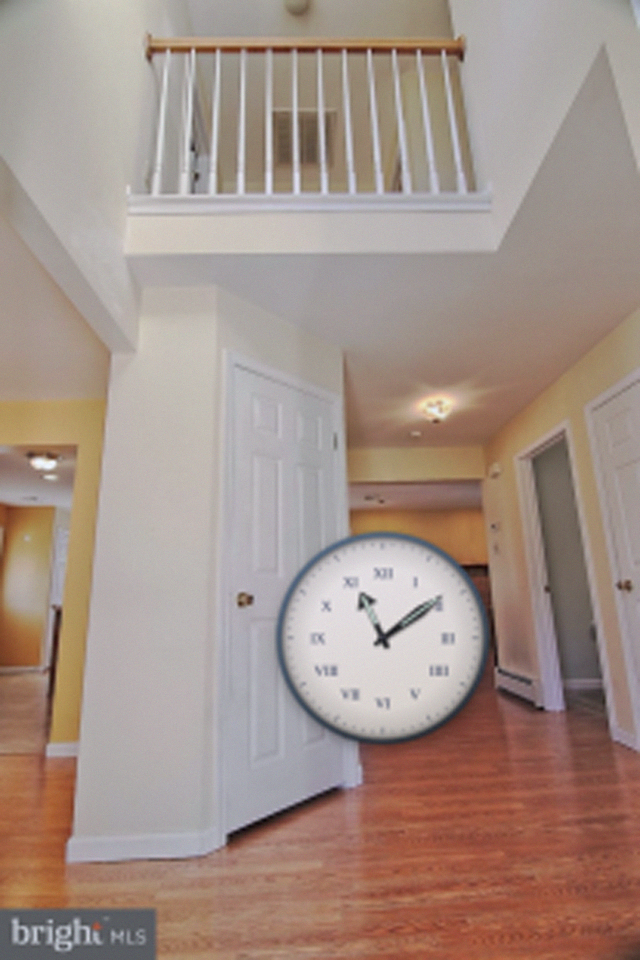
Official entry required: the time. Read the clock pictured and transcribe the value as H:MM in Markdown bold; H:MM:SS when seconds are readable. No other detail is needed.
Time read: **11:09**
